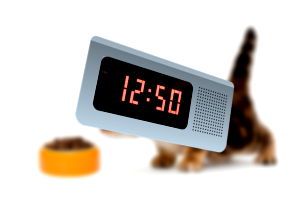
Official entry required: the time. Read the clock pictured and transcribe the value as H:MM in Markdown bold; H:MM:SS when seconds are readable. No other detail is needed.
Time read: **12:50**
